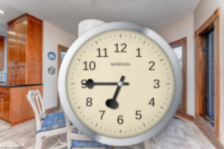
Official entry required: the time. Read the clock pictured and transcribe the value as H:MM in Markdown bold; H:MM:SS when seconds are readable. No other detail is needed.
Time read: **6:45**
